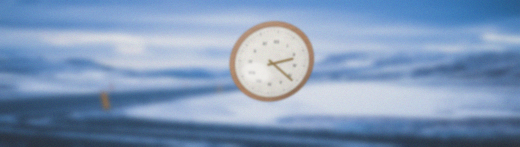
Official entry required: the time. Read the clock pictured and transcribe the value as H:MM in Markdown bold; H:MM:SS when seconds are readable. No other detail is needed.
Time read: **2:21**
